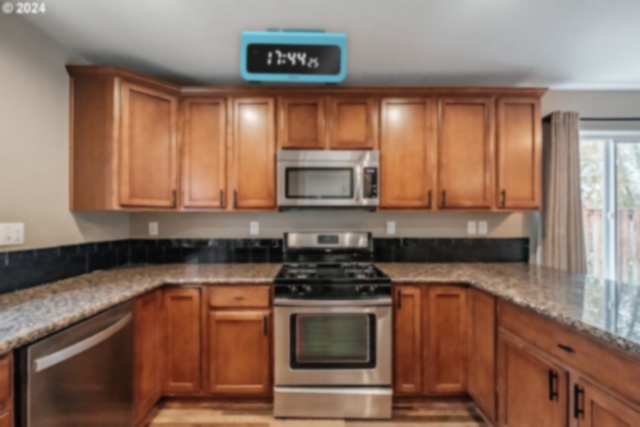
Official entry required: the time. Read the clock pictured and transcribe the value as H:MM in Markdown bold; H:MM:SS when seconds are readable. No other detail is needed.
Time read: **17:44**
